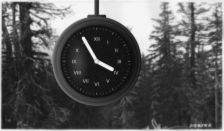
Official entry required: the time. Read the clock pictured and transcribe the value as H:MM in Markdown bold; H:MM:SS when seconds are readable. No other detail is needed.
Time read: **3:55**
